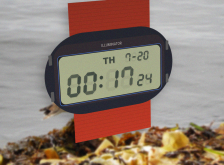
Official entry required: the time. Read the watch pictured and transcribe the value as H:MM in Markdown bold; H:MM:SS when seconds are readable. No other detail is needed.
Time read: **0:17:24**
